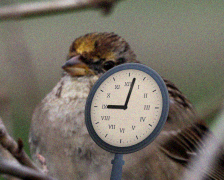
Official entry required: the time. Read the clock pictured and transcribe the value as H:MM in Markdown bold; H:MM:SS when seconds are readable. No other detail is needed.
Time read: **9:02**
